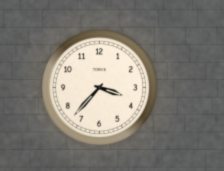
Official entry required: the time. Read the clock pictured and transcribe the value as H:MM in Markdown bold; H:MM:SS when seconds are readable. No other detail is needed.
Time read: **3:37**
